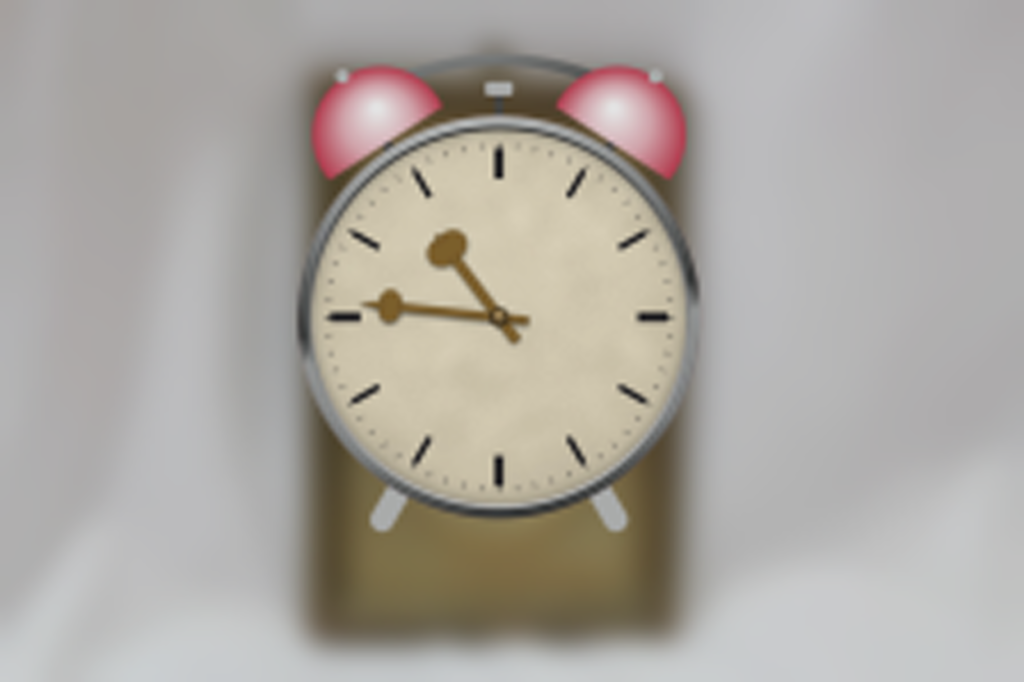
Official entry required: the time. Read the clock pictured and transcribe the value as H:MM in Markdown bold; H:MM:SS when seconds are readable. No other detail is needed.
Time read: **10:46**
